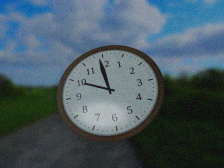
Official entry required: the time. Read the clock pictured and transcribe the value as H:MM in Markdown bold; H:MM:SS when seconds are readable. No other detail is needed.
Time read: **9:59**
